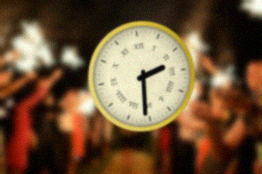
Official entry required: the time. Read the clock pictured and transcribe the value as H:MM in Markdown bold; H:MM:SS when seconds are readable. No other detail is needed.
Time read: **2:31**
